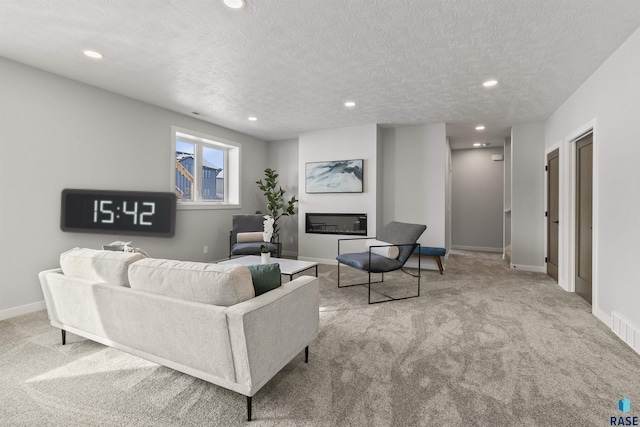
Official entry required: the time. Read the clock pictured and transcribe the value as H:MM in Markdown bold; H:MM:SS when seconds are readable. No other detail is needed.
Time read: **15:42**
